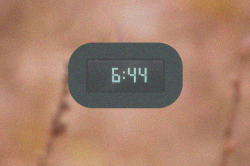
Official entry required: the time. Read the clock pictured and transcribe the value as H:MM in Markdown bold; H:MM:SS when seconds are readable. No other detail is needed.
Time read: **6:44**
